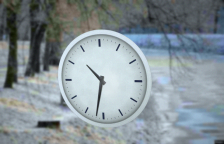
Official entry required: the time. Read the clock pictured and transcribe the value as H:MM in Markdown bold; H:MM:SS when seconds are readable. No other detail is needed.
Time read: **10:32**
